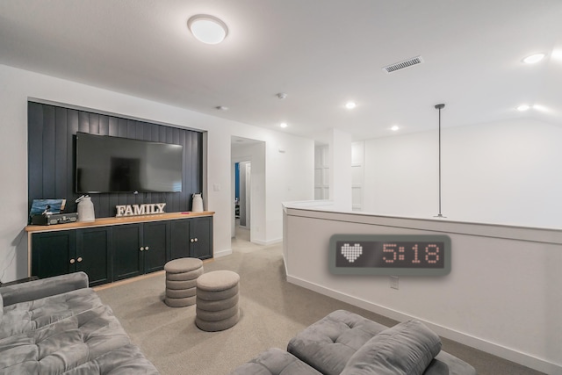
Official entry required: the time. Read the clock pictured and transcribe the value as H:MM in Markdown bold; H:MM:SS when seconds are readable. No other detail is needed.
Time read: **5:18**
